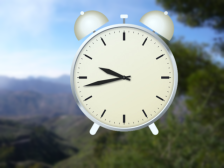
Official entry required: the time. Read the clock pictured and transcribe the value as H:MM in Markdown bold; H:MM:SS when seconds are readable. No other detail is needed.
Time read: **9:43**
